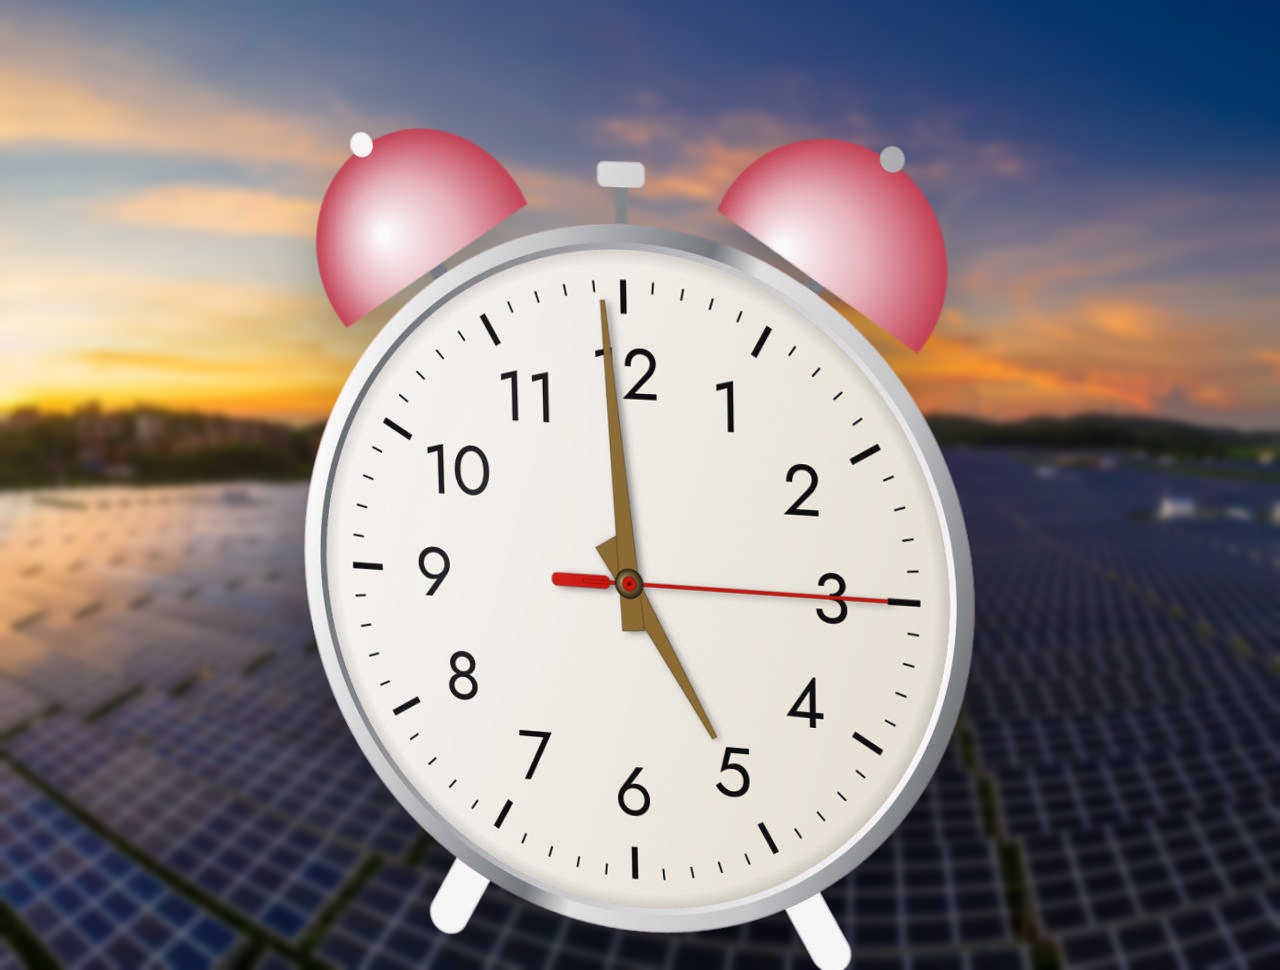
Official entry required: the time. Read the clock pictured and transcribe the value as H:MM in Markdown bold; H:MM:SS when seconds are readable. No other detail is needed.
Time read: **4:59:15**
